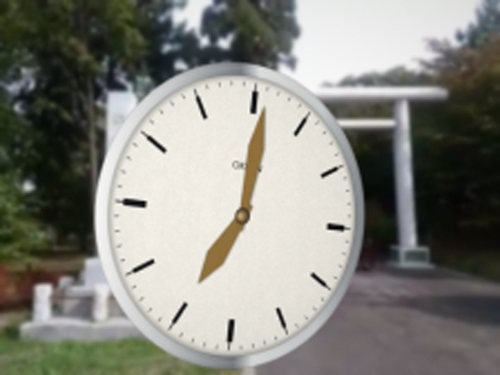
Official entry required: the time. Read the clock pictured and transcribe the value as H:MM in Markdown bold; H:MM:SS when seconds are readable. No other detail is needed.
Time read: **7:01**
